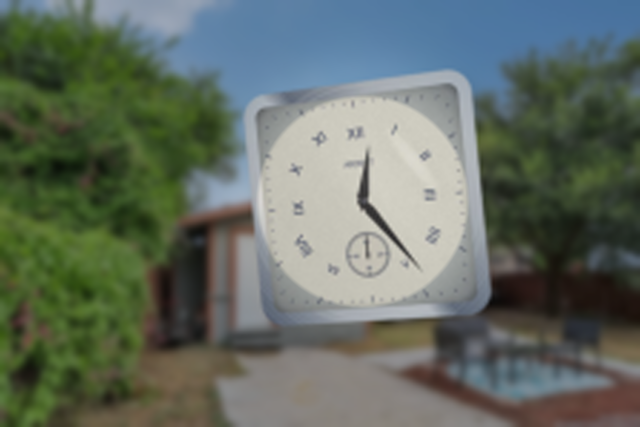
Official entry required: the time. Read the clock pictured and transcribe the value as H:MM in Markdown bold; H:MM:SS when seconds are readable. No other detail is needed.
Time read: **12:24**
